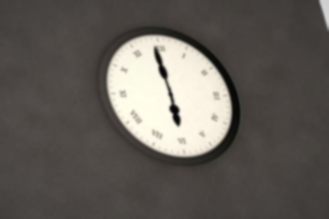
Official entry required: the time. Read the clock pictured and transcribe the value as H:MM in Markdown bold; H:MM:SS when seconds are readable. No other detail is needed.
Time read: **5:59**
